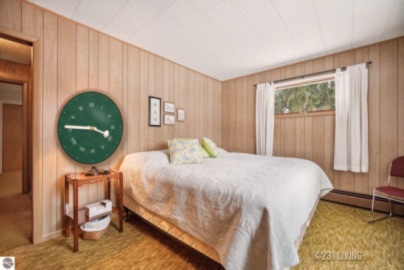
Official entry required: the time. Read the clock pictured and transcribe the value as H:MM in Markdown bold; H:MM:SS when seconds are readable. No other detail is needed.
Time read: **3:46**
